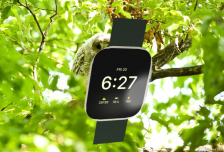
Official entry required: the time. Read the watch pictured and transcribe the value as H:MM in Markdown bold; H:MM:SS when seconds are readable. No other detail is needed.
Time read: **6:27**
